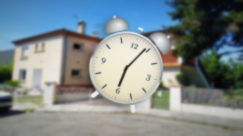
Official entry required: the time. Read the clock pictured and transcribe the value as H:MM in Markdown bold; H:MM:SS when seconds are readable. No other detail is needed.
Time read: **6:04**
